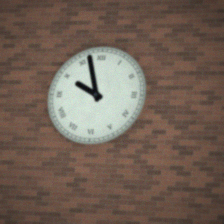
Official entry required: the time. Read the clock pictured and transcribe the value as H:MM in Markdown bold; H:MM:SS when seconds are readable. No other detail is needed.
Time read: **9:57**
